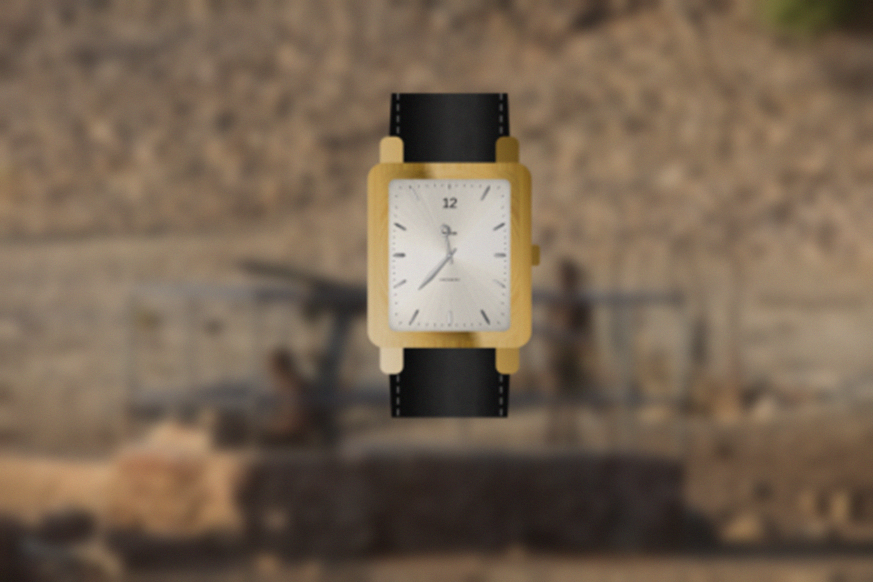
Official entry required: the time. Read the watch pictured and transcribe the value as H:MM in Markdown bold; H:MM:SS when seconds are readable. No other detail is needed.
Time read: **11:37**
